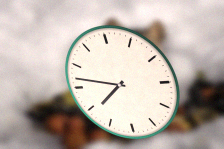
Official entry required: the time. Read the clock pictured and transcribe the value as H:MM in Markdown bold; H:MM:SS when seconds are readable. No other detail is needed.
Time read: **7:47**
